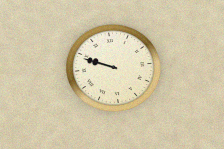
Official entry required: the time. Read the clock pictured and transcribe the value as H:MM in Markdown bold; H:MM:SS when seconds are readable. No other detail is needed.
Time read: **9:49**
